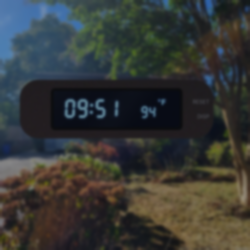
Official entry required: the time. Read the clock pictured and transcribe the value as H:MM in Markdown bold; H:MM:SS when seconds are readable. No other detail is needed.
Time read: **9:51**
